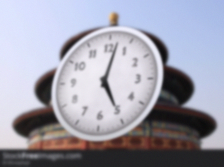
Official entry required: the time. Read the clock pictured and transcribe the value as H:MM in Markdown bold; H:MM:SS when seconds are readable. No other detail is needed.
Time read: **5:02**
